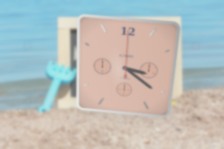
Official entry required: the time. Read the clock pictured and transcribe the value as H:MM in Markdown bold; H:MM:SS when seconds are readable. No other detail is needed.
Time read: **3:21**
